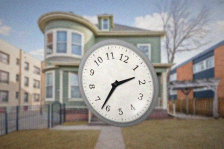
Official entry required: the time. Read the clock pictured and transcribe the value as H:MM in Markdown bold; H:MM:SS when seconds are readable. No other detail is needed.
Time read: **1:32**
